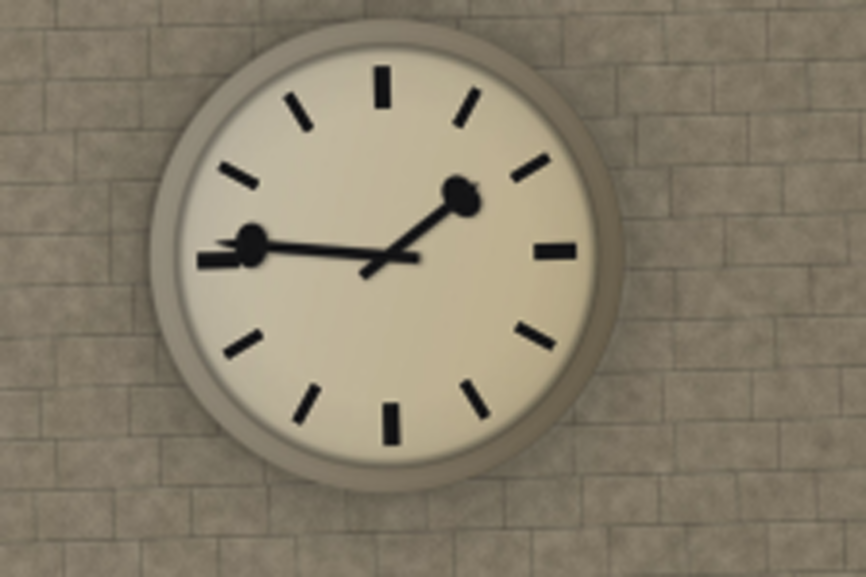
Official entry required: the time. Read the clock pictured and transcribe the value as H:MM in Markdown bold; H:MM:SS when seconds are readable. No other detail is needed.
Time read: **1:46**
